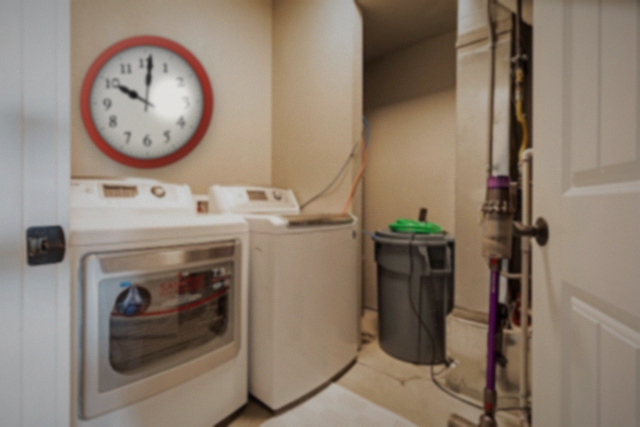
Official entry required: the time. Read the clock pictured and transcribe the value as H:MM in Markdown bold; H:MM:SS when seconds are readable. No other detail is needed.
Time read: **10:01**
